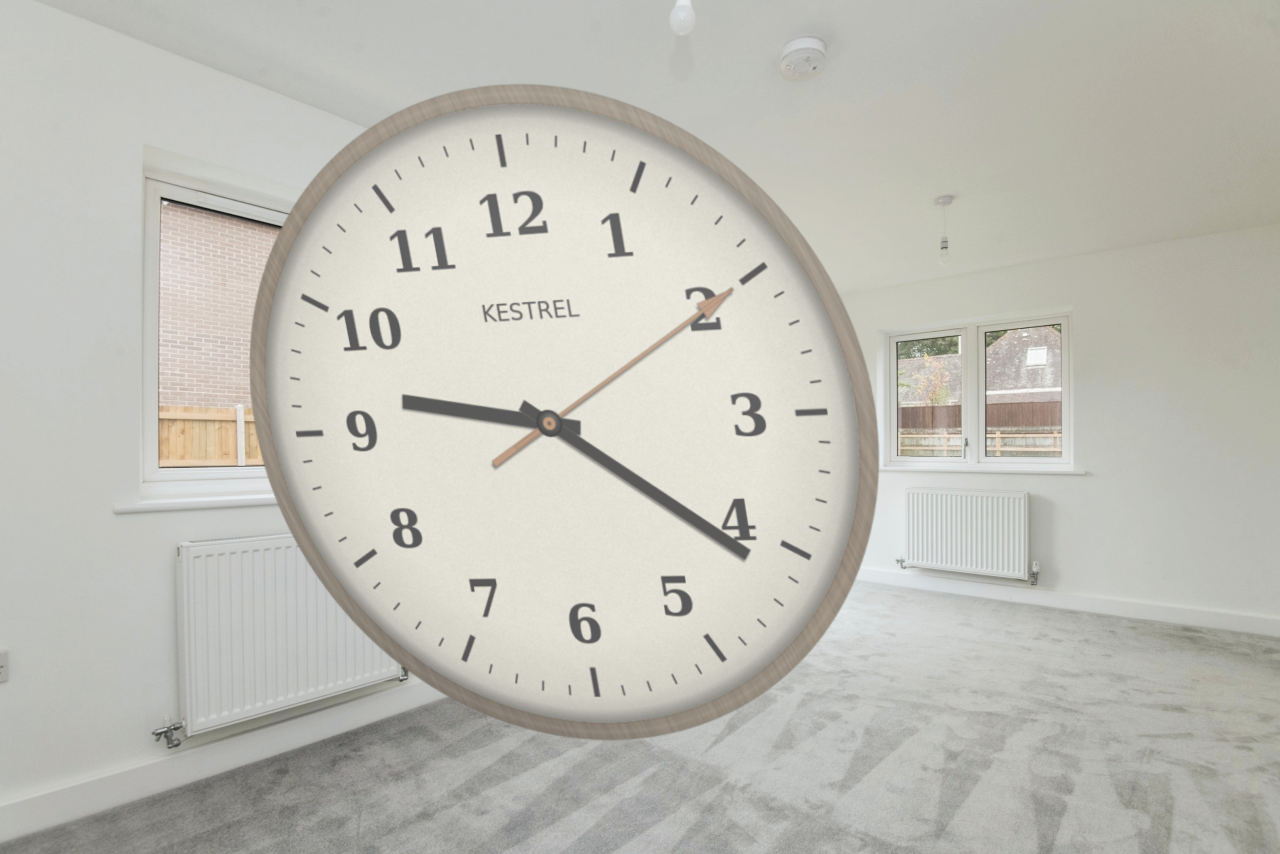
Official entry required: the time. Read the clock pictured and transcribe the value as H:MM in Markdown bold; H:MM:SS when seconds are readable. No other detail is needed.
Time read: **9:21:10**
